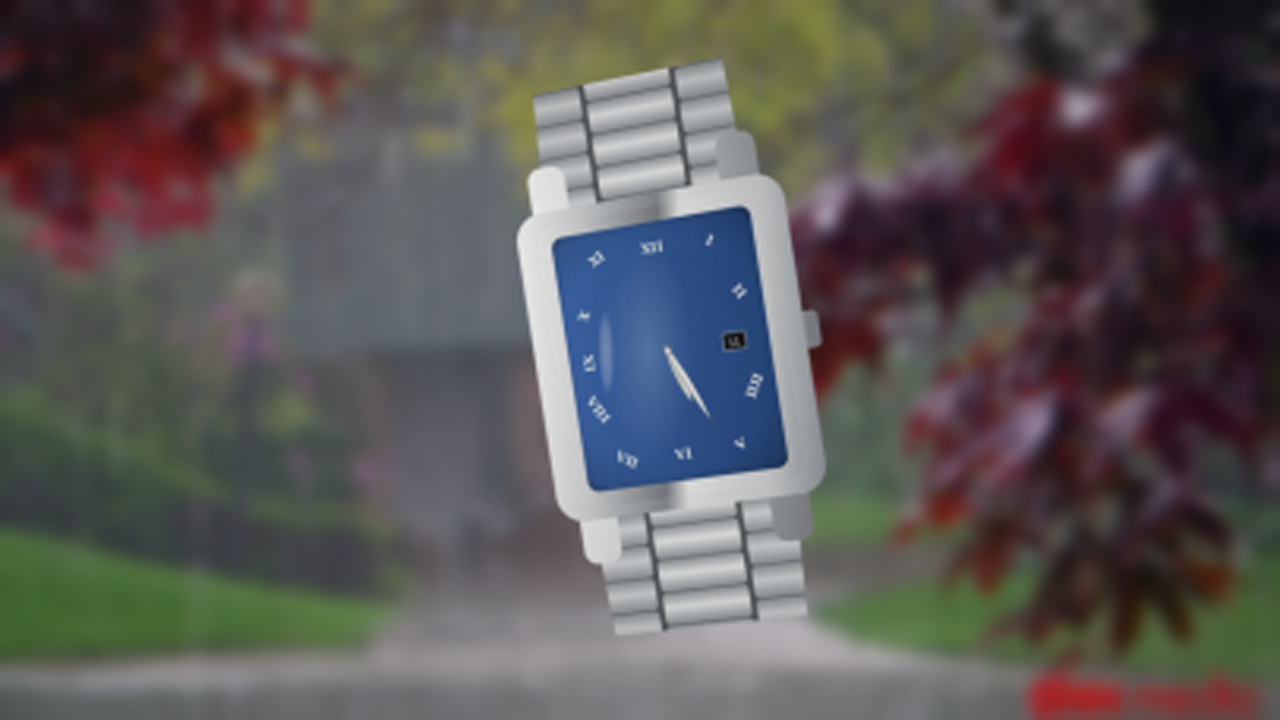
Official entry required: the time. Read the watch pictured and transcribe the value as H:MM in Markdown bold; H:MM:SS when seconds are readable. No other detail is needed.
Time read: **5:26**
